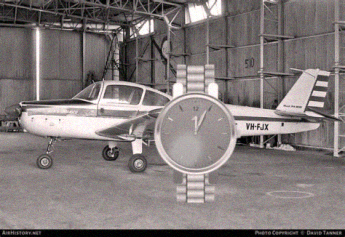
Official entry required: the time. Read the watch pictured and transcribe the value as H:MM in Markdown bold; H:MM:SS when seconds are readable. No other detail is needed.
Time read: **12:04**
